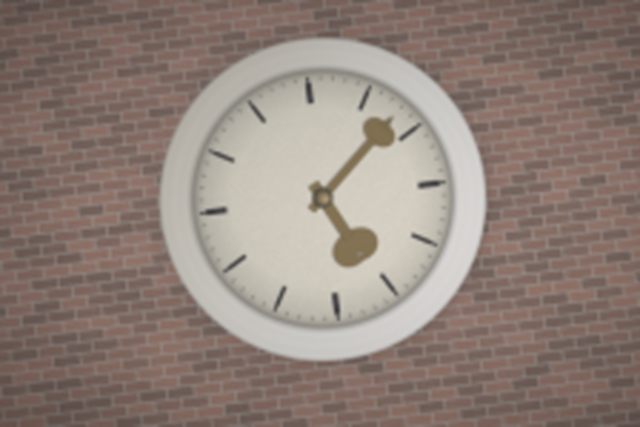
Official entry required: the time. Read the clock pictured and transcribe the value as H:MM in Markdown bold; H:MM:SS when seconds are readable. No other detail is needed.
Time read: **5:08**
